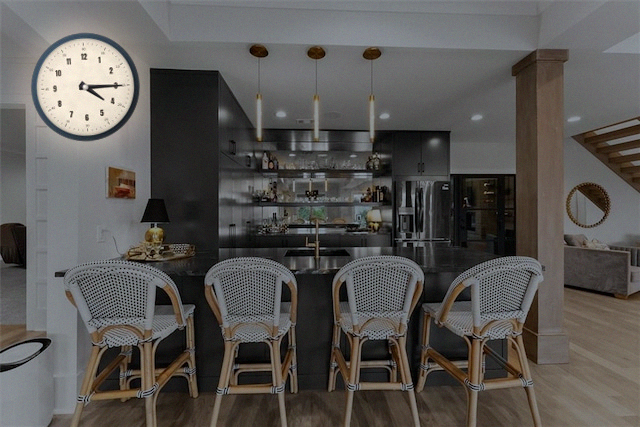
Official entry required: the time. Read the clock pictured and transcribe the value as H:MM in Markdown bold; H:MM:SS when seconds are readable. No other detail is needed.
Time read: **4:15**
